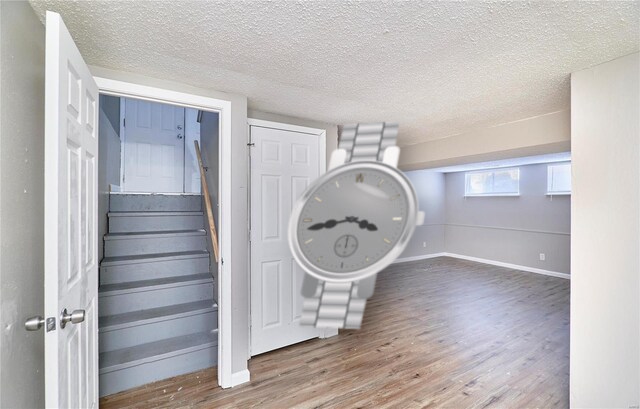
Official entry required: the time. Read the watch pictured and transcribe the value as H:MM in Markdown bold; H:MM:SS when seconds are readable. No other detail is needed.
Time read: **3:43**
